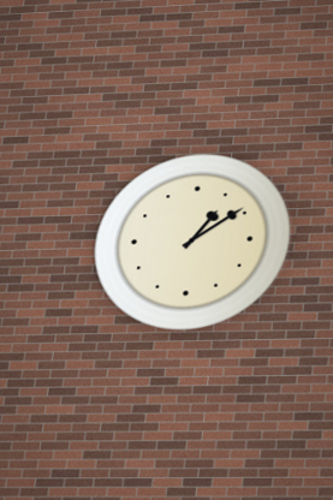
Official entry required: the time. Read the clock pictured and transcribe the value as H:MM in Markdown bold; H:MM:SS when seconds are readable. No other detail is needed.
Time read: **1:09**
